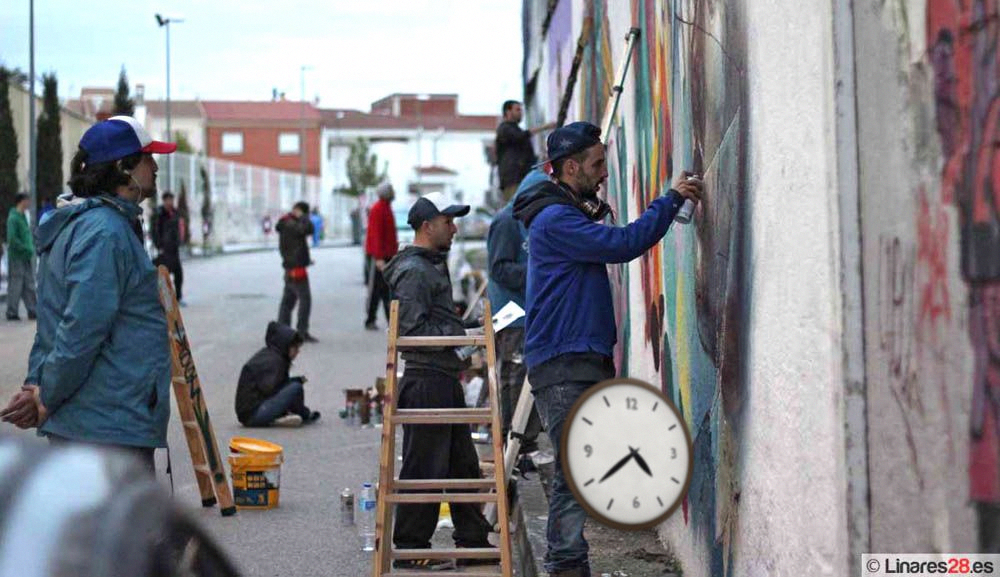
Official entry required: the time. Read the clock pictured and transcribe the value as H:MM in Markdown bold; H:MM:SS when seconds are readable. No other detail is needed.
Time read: **4:39**
